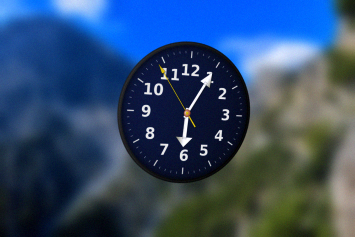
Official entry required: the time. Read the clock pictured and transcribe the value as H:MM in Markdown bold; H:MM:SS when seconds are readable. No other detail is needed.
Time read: **6:04:54**
